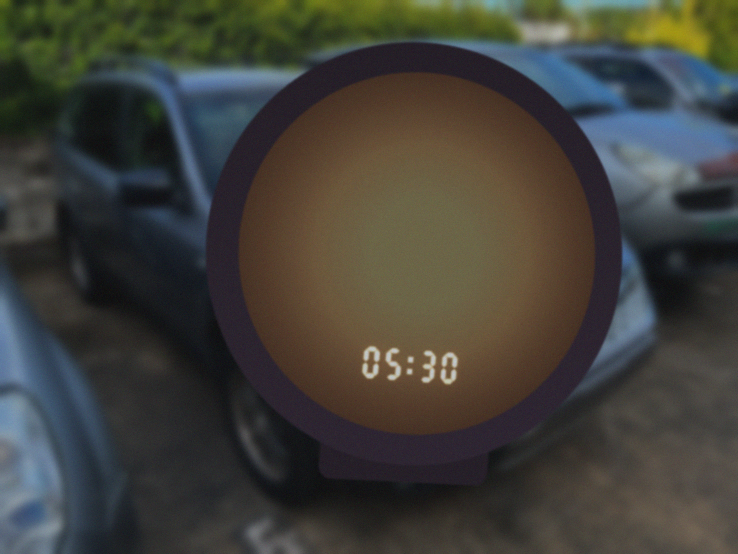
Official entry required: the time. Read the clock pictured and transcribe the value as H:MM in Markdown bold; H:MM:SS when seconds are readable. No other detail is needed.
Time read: **5:30**
